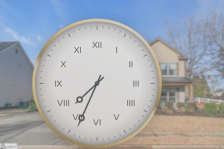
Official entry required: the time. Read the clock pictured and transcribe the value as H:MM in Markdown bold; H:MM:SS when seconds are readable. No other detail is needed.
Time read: **7:34**
